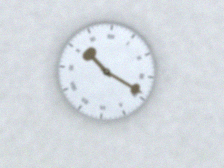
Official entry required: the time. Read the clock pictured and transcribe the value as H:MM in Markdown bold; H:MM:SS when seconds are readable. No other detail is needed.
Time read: **10:19**
